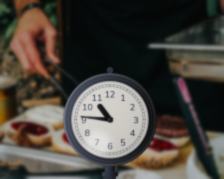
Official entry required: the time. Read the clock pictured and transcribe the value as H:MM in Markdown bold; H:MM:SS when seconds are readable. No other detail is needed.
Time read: **10:46**
